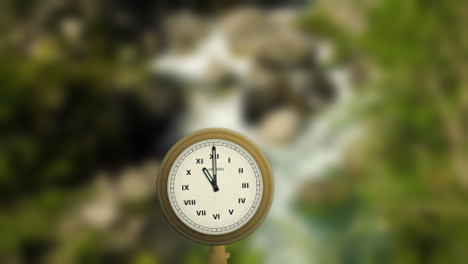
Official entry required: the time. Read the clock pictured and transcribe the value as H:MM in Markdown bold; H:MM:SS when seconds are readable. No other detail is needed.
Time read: **11:00**
